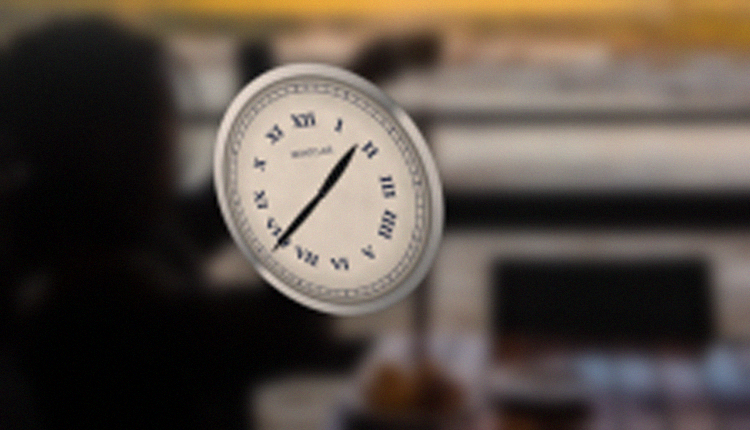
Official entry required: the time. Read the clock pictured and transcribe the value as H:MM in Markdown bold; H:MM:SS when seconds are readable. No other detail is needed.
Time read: **1:39**
